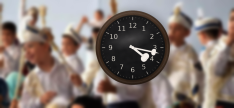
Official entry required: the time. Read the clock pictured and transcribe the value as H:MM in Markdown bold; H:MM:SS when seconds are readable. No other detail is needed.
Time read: **4:17**
